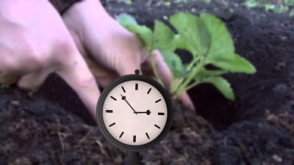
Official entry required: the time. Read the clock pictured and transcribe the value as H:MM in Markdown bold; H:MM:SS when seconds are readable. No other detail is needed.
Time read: **2:53**
